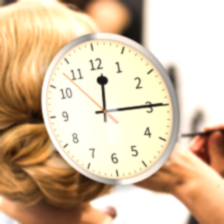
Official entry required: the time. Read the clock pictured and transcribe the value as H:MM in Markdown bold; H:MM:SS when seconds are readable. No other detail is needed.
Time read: **12:14:53**
